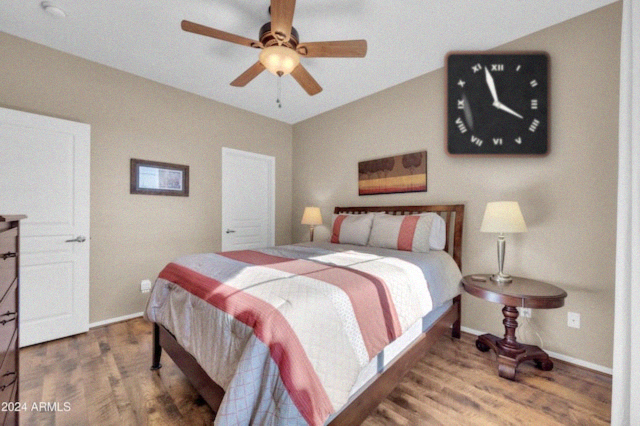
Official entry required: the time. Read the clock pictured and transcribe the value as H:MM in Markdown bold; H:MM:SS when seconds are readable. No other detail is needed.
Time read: **3:57**
